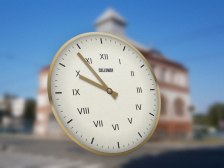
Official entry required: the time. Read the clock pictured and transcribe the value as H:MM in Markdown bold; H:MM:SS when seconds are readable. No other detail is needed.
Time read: **9:54**
